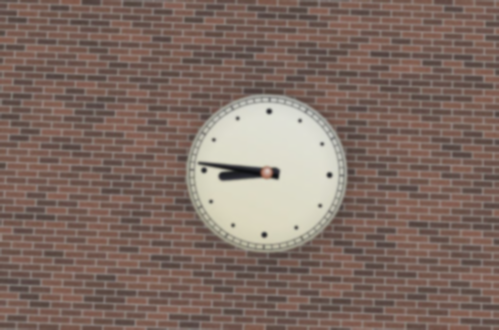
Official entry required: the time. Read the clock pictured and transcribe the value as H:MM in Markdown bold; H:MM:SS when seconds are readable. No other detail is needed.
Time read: **8:46**
